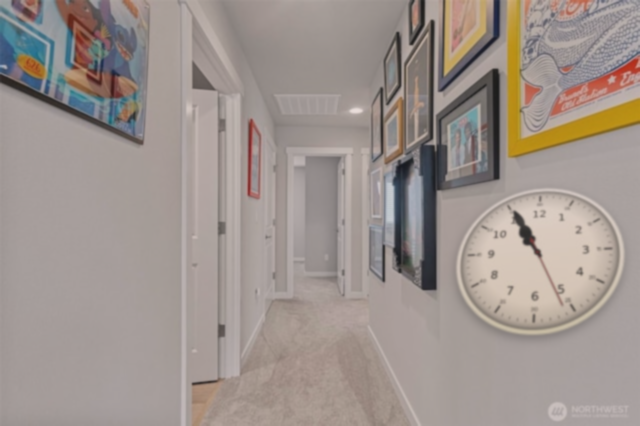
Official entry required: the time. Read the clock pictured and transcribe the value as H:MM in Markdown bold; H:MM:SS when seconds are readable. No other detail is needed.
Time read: **10:55:26**
